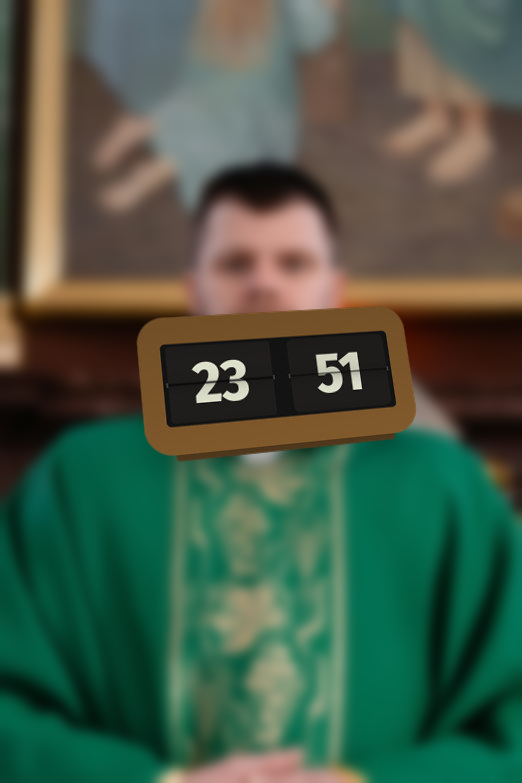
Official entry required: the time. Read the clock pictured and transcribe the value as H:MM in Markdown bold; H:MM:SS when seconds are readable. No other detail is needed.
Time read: **23:51**
